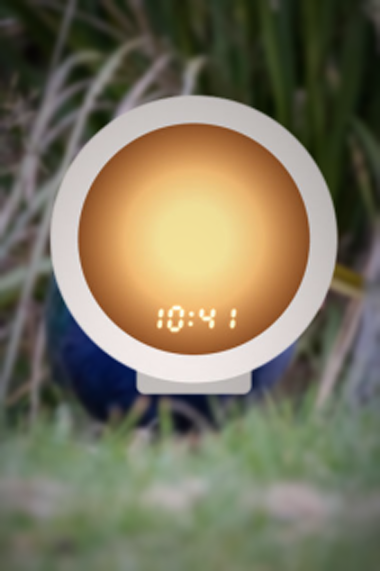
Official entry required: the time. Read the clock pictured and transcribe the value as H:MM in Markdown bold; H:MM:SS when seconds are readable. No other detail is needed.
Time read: **10:41**
